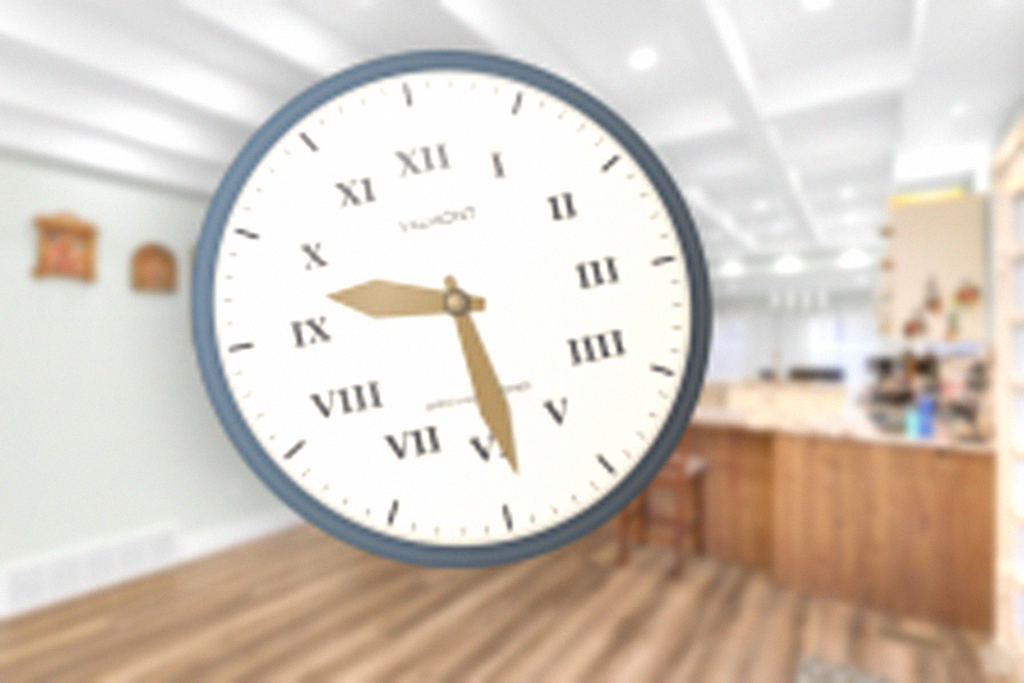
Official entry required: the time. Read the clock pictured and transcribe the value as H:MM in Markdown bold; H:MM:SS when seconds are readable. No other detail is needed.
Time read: **9:29**
